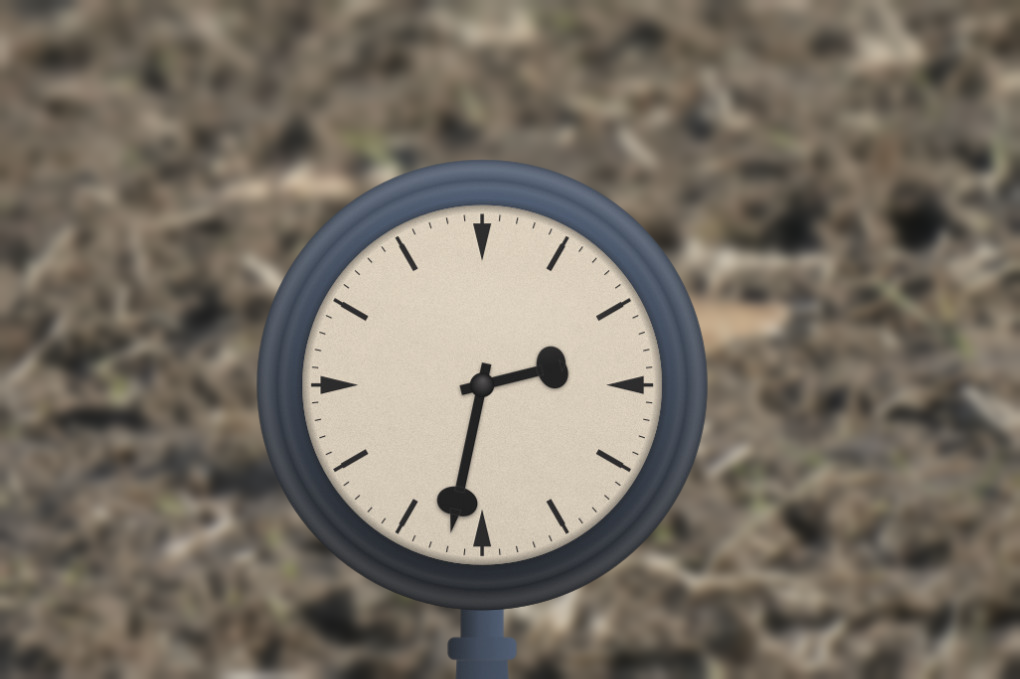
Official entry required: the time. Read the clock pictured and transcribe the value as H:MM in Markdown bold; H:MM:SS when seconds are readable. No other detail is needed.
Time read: **2:32**
